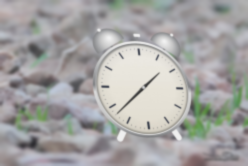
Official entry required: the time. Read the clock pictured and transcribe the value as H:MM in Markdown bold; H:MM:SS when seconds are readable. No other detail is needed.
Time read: **1:38**
